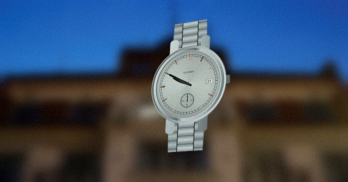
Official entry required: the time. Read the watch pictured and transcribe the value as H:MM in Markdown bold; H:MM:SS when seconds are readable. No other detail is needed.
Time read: **9:50**
